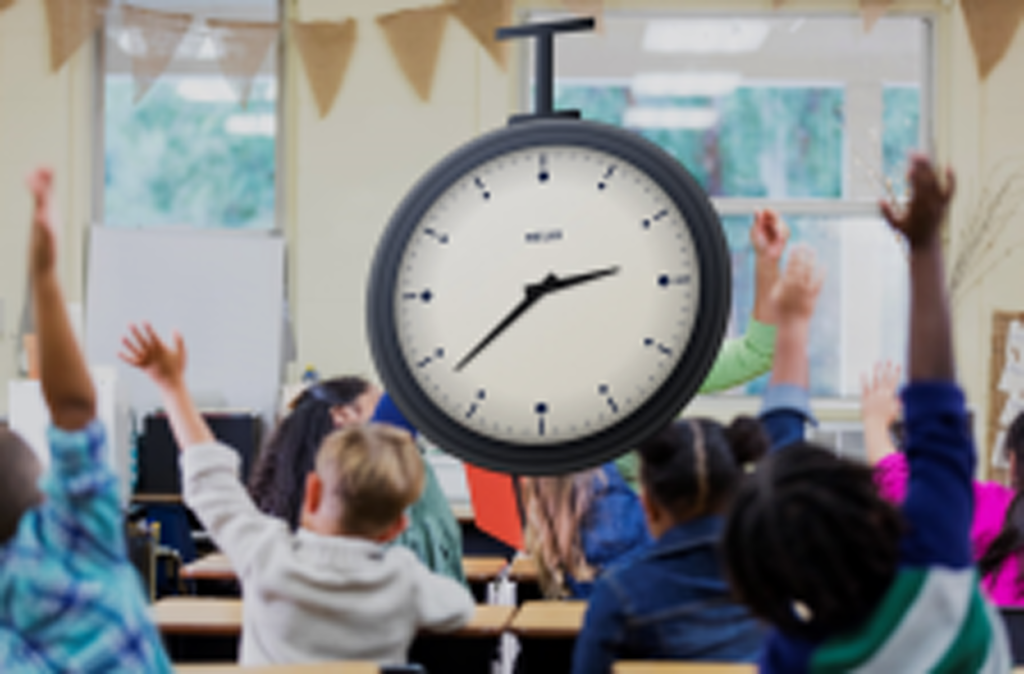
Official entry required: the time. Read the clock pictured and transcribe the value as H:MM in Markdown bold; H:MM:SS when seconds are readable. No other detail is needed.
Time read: **2:38**
